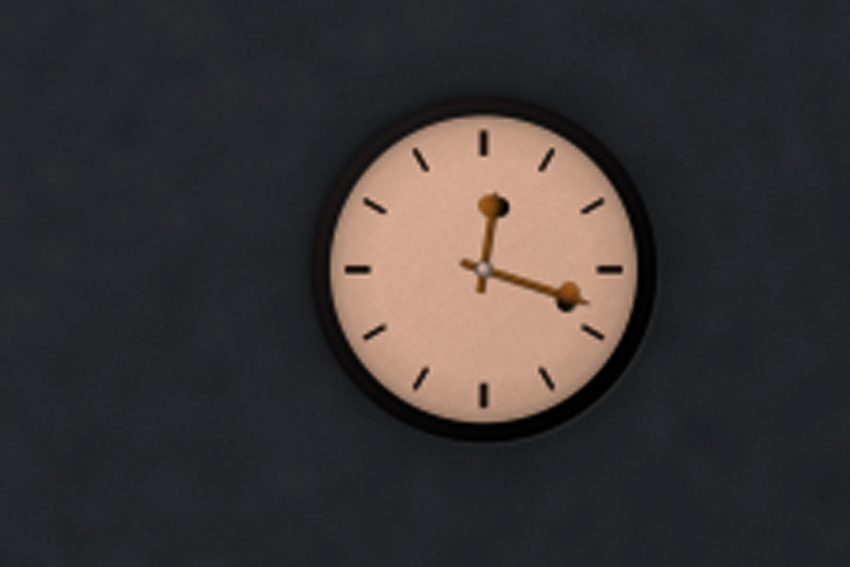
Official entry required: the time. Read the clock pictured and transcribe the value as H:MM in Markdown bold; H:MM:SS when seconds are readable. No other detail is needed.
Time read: **12:18**
